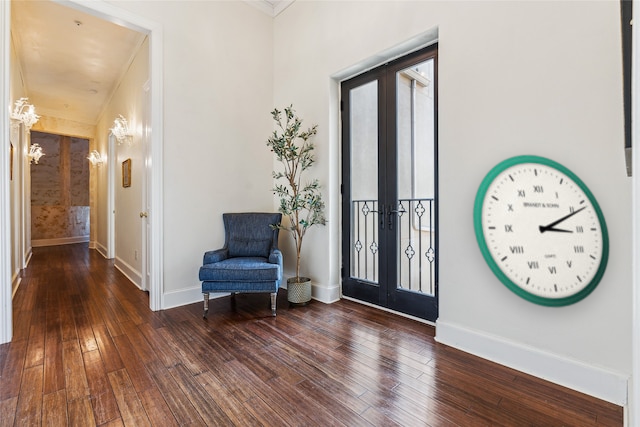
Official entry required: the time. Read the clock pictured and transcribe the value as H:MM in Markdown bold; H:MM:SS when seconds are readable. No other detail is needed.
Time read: **3:11**
